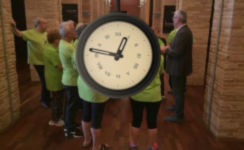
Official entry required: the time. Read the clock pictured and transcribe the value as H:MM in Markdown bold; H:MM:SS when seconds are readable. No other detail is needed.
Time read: **12:47**
